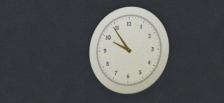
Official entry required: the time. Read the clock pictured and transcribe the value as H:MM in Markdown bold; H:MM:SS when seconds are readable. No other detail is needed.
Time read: **9:54**
